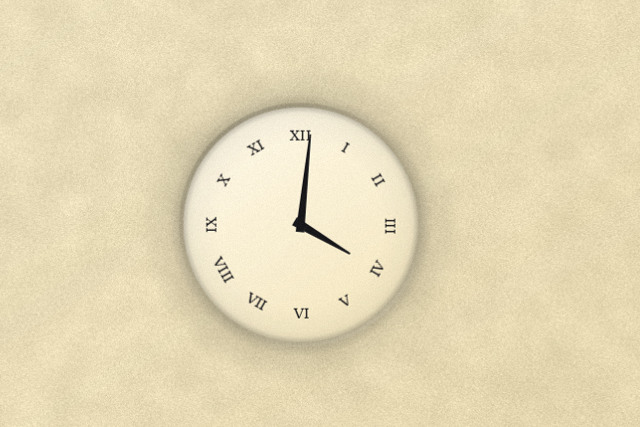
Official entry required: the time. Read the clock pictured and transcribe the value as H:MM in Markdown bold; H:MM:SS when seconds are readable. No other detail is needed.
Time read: **4:01**
